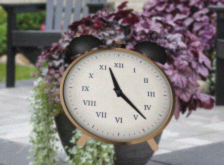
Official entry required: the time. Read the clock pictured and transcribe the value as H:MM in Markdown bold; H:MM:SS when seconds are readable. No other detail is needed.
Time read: **11:23**
